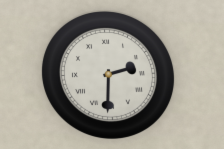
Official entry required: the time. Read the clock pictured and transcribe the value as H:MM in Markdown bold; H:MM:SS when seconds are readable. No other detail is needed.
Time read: **2:31**
